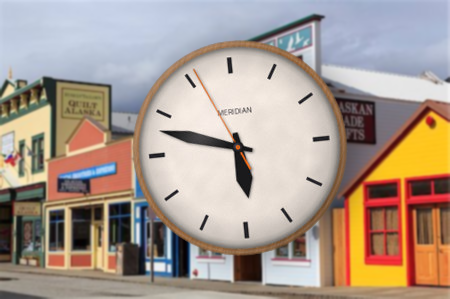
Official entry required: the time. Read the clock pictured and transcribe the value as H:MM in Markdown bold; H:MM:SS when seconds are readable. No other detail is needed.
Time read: **5:47:56**
